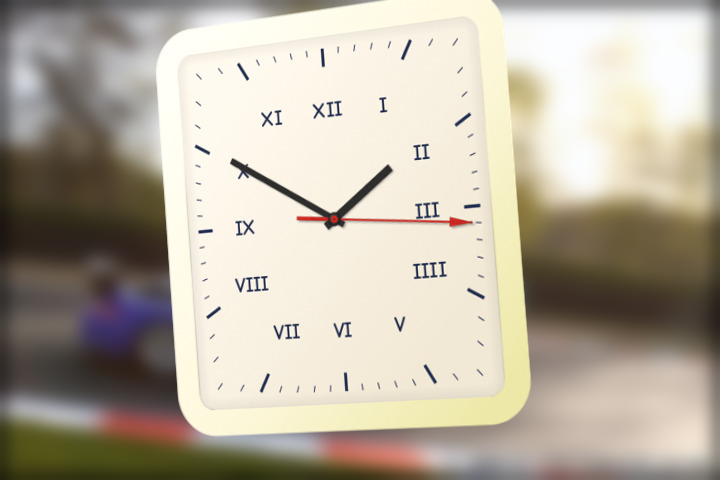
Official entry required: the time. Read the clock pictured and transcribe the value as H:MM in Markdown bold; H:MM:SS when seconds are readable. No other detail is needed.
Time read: **1:50:16**
